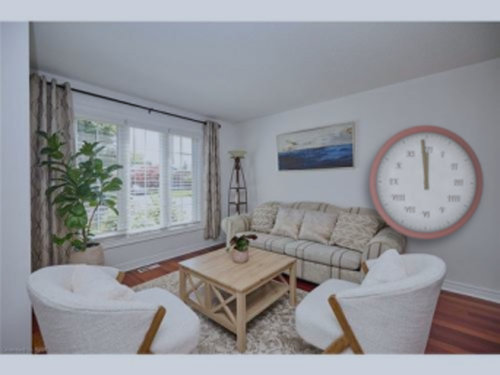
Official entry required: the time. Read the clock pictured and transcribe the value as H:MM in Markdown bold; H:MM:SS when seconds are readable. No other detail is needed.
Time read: **11:59**
